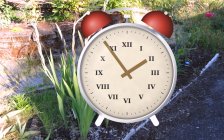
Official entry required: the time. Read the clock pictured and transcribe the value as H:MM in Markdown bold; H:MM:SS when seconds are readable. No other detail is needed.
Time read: **1:54**
